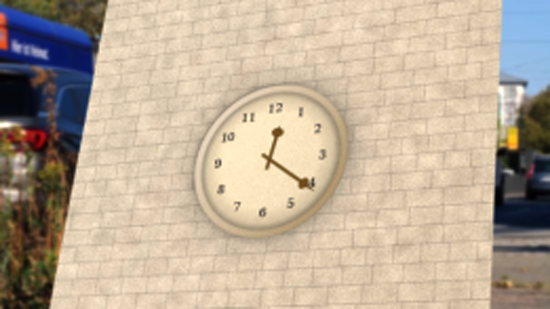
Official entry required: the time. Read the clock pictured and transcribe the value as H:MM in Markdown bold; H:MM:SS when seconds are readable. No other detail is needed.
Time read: **12:21**
